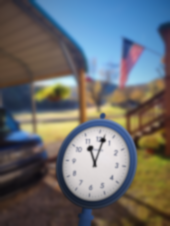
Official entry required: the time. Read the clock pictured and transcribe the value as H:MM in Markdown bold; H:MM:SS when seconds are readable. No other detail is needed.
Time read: **11:02**
